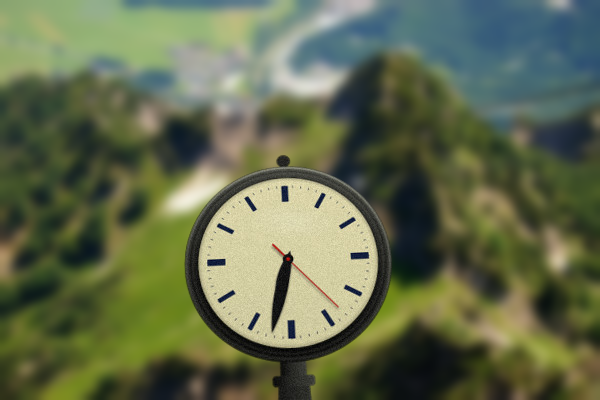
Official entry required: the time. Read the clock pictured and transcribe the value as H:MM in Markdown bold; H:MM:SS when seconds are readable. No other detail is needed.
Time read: **6:32:23**
